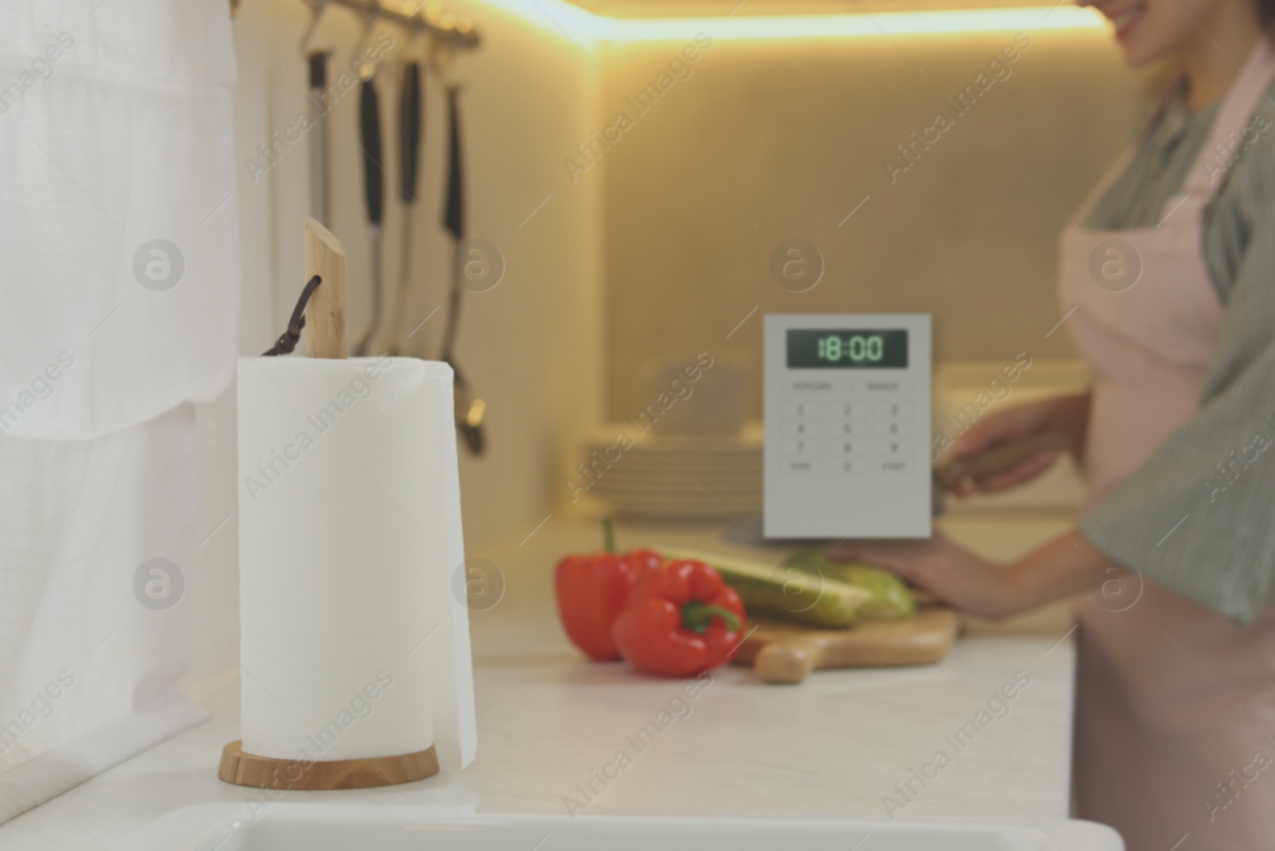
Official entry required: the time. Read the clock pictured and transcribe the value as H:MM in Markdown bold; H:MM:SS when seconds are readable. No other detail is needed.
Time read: **18:00**
